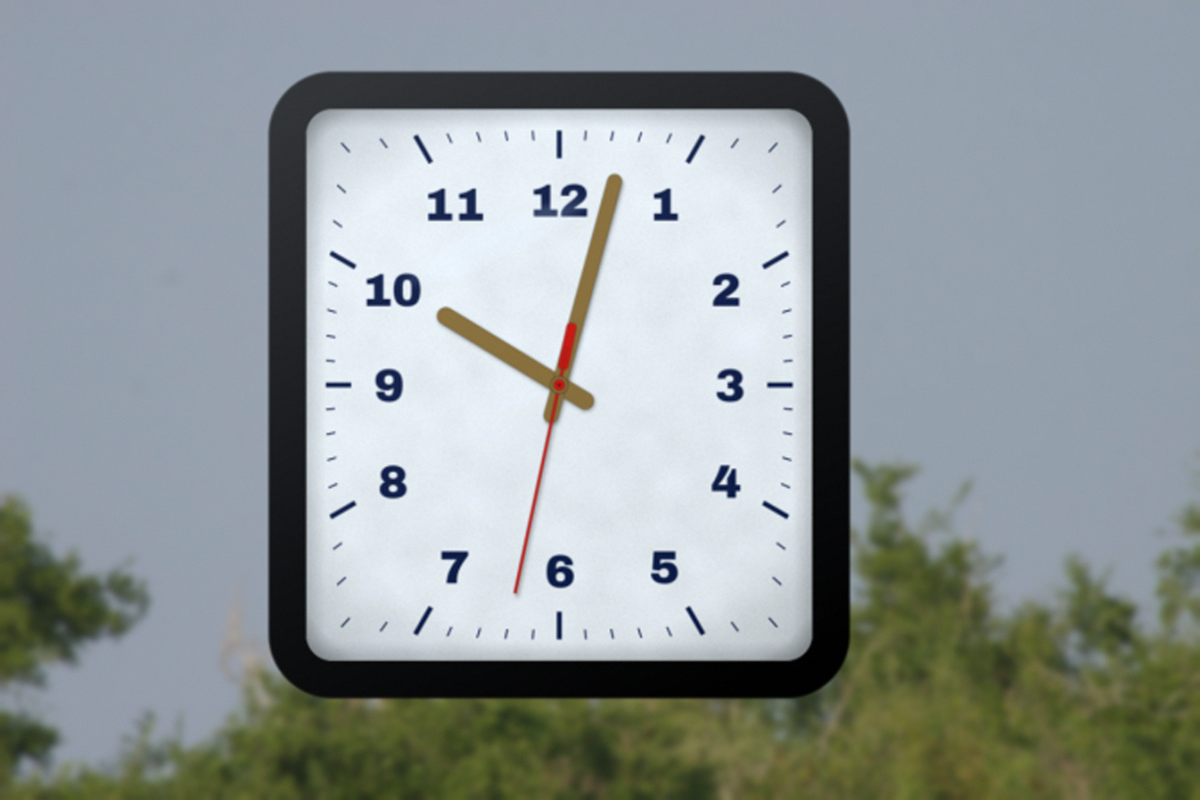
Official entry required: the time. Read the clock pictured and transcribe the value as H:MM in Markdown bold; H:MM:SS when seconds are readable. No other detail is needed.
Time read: **10:02:32**
